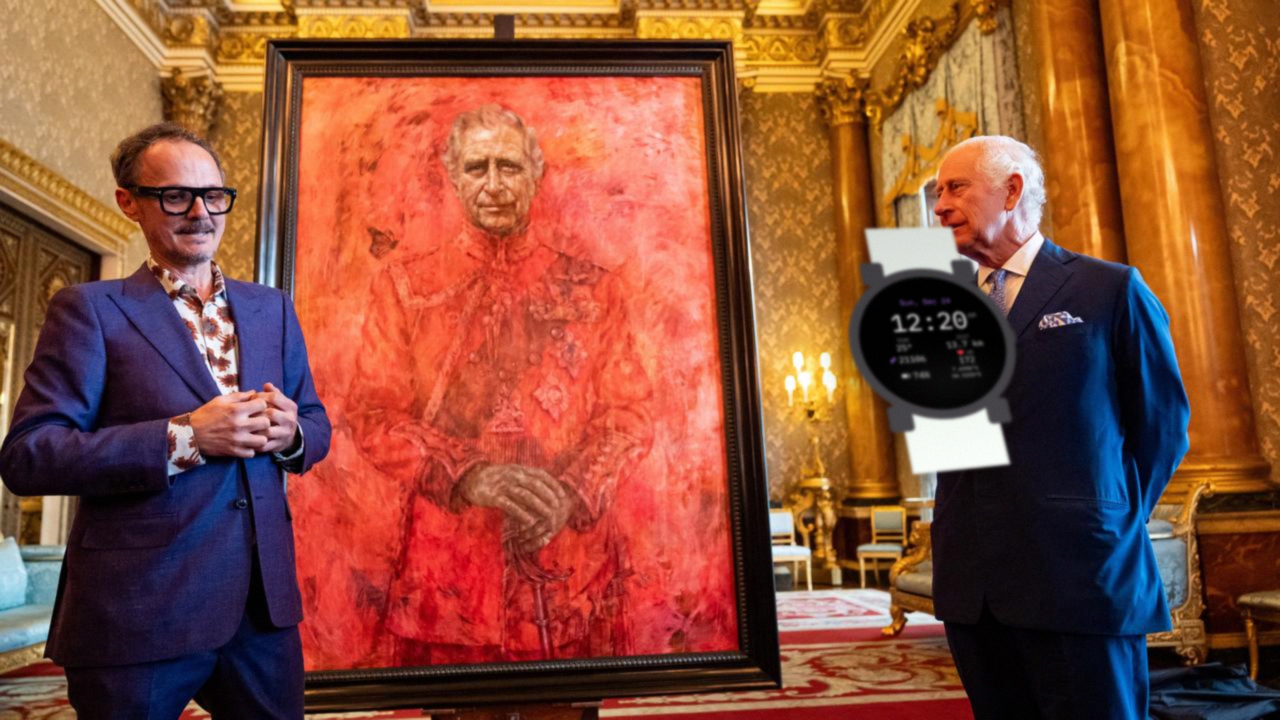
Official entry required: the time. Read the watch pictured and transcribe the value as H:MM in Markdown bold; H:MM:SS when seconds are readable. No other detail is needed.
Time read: **12:20**
